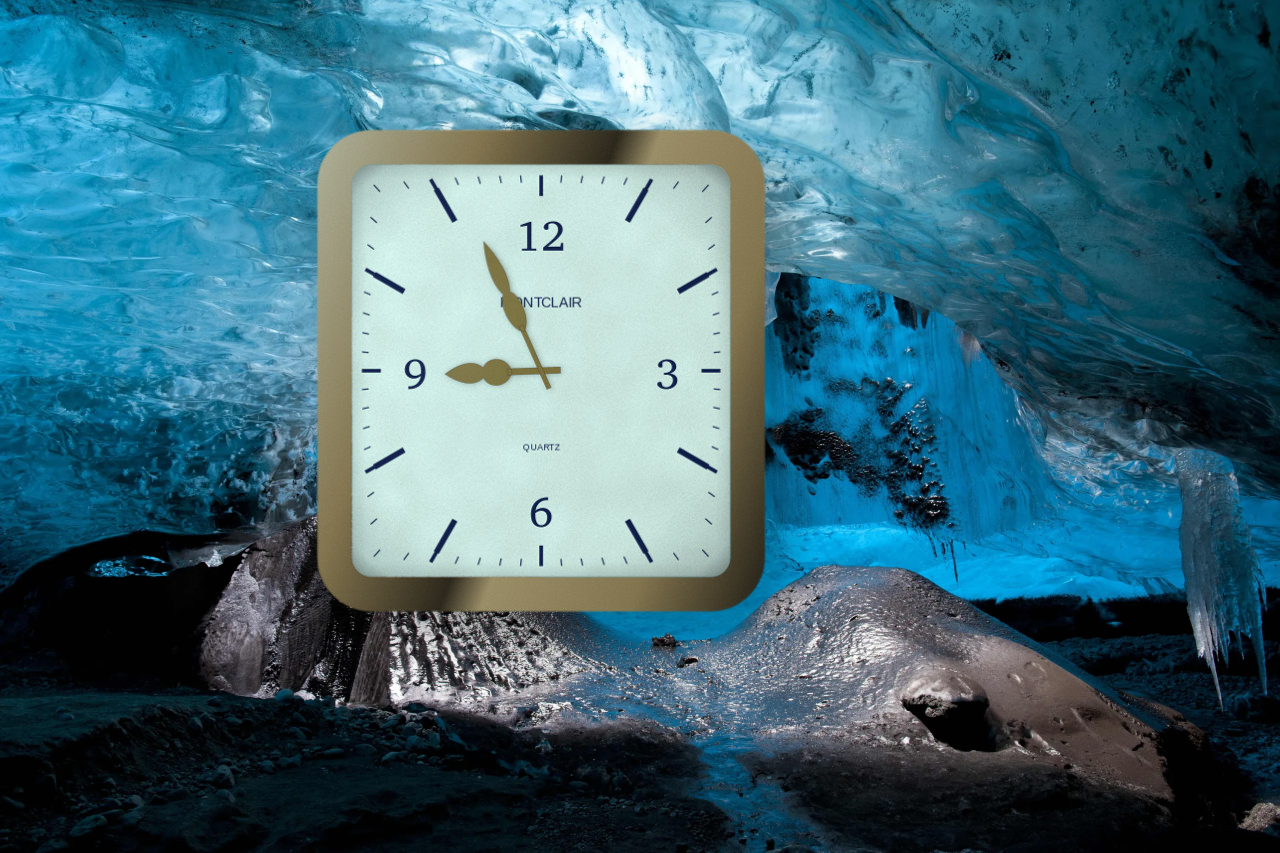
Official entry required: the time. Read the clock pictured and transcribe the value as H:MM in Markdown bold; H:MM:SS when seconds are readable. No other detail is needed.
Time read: **8:56**
